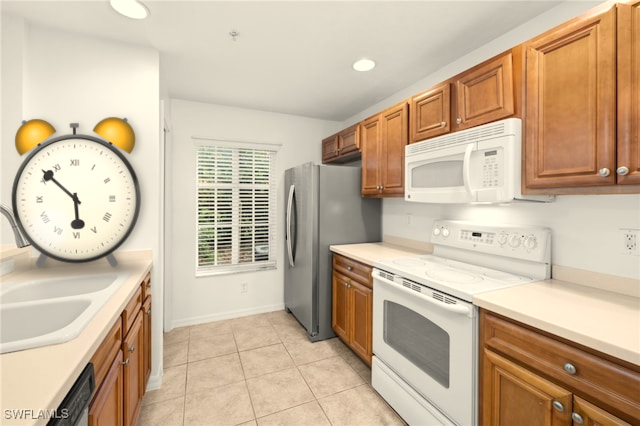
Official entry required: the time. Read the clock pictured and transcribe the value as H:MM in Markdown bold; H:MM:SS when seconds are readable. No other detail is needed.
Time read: **5:52**
